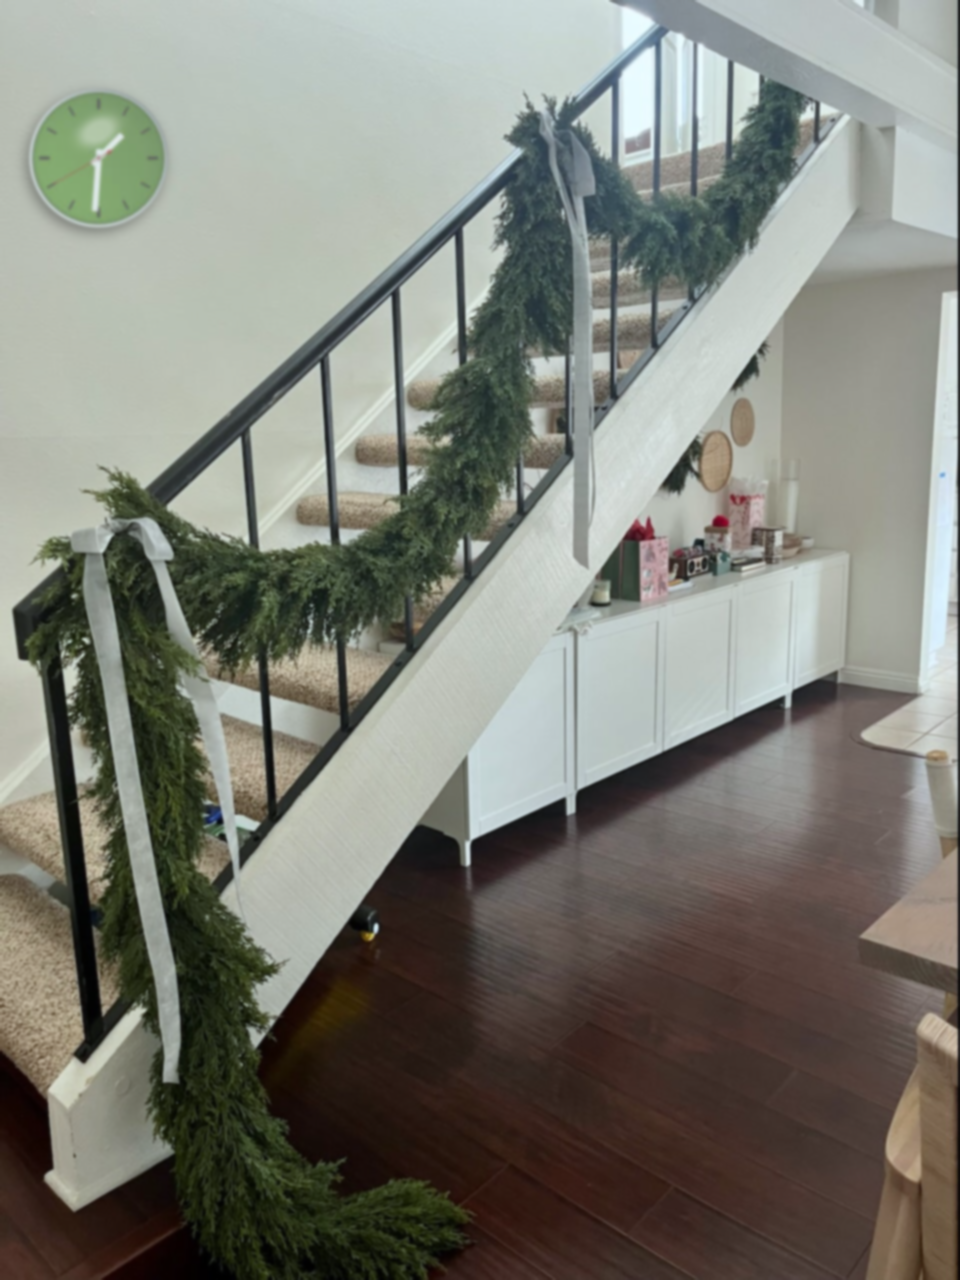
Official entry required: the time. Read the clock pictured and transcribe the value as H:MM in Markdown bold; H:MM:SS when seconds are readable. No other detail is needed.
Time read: **1:30:40**
